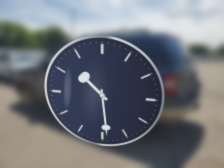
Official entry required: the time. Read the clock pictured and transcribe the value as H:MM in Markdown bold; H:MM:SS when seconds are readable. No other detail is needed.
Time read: **10:29**
